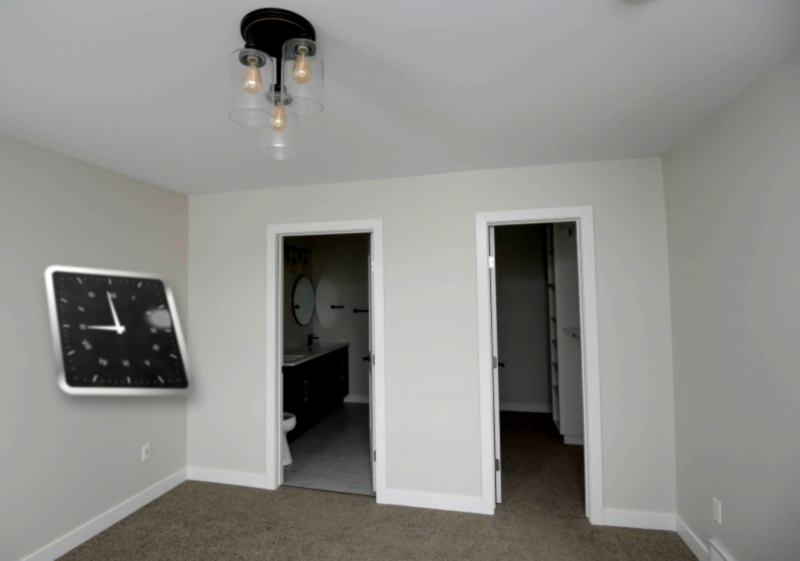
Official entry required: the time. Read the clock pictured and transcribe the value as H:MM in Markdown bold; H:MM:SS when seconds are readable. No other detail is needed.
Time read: **8:59**
